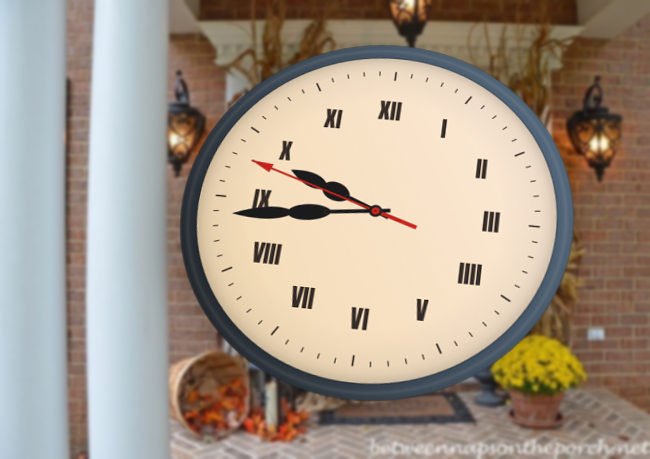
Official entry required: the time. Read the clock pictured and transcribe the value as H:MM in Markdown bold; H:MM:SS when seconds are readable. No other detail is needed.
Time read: **9:43:48**
